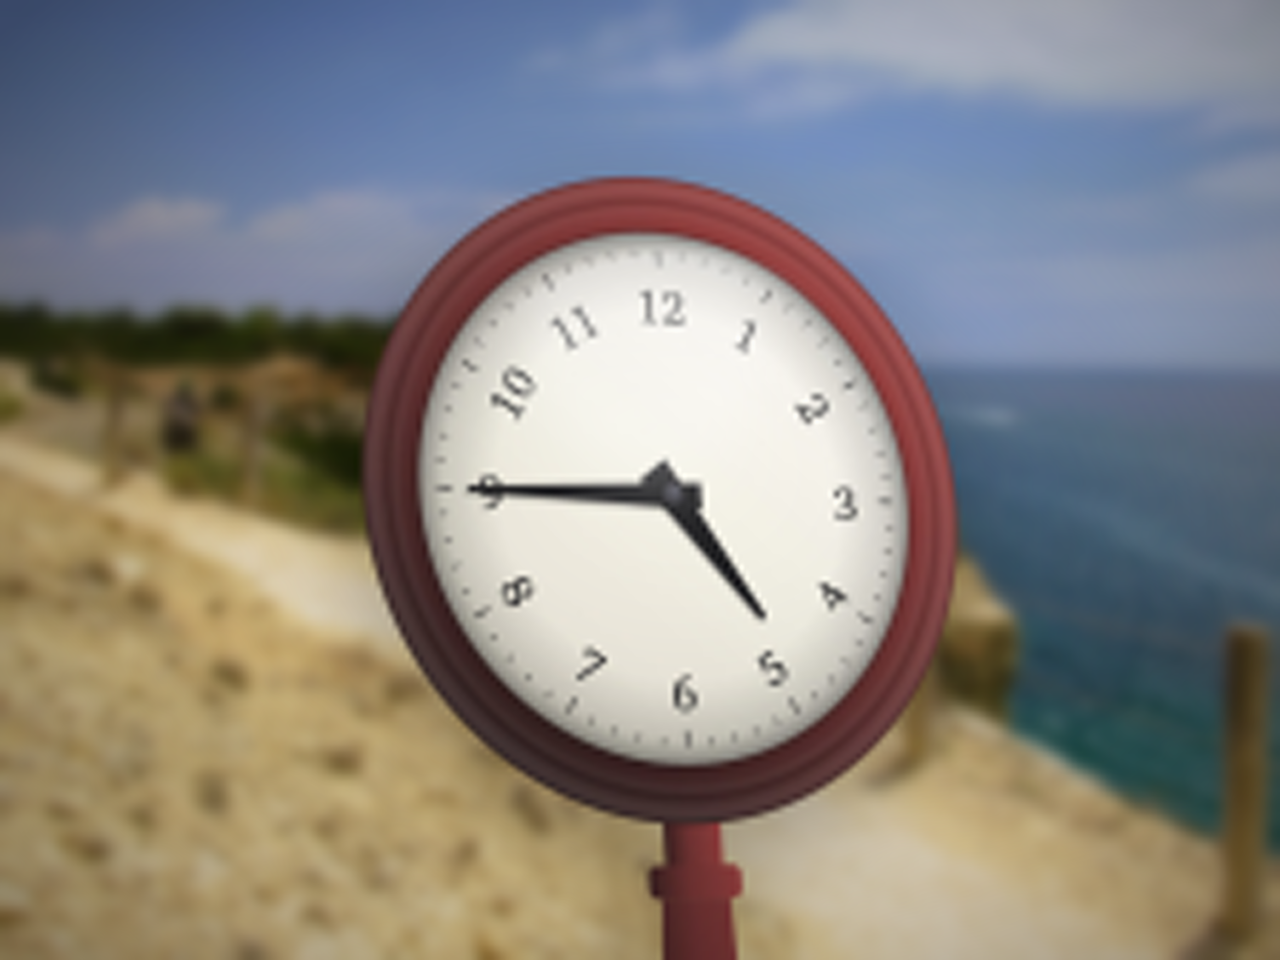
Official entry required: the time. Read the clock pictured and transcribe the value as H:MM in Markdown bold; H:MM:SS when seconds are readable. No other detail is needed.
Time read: **4:45**
